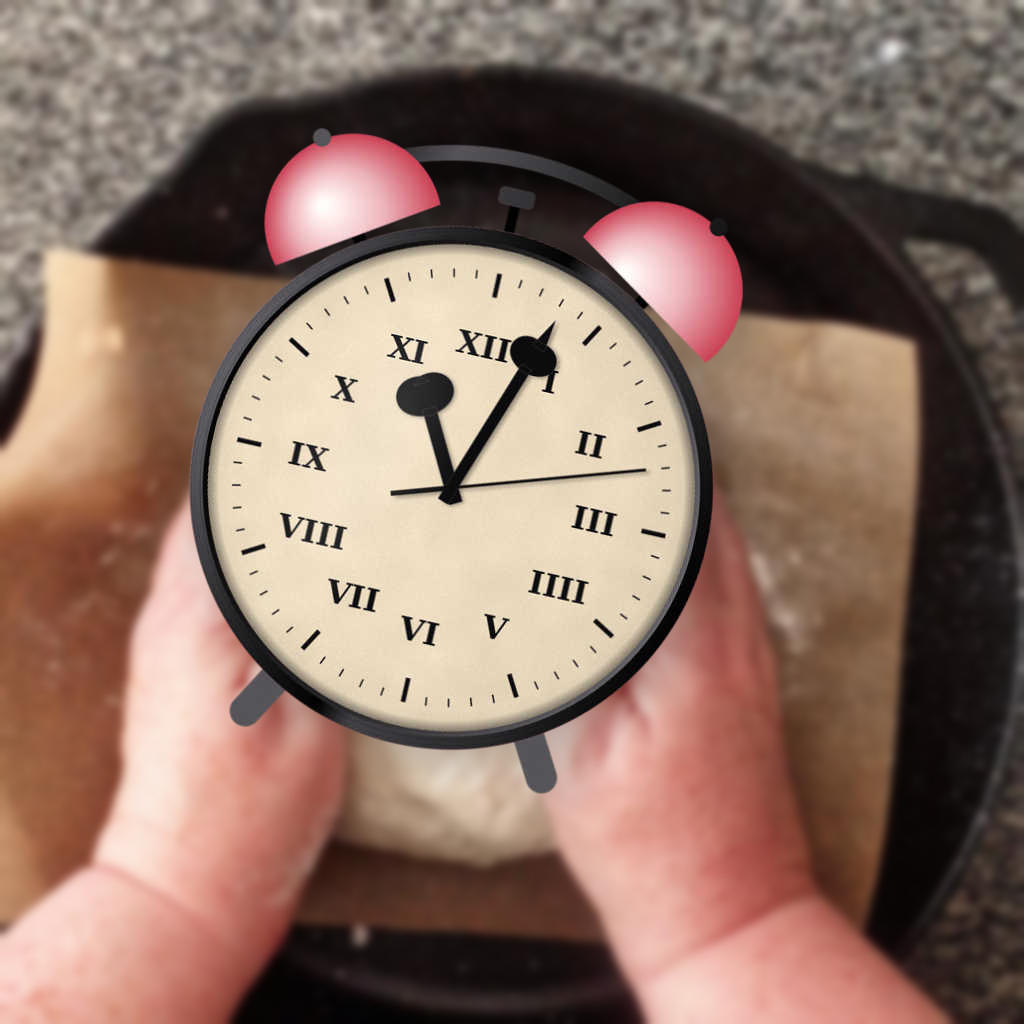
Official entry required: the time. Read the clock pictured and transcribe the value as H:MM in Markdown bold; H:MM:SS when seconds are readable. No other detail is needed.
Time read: **11:03:12**
